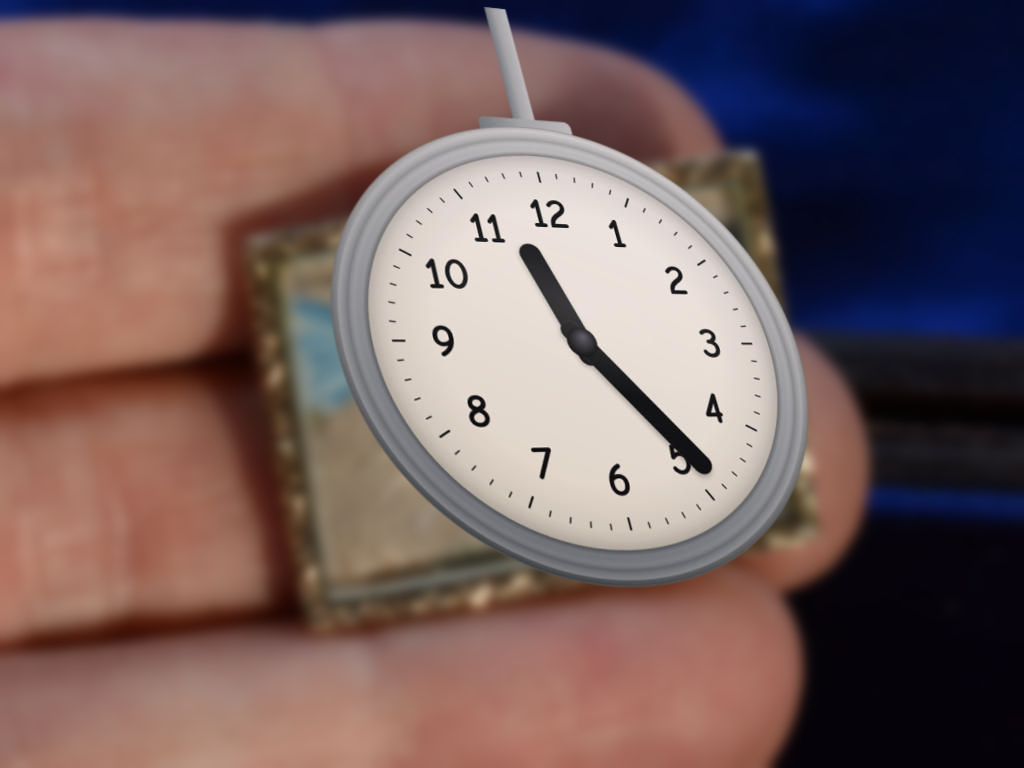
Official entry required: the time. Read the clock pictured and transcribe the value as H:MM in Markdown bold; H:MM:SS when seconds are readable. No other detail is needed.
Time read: **11:24**
